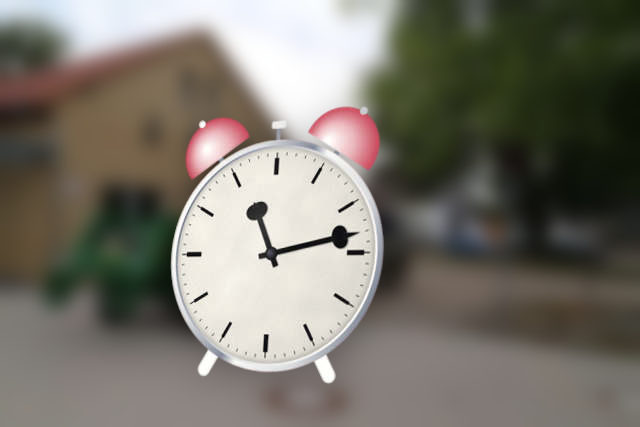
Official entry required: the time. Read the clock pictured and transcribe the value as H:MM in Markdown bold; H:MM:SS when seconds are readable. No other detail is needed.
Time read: **11:13**
